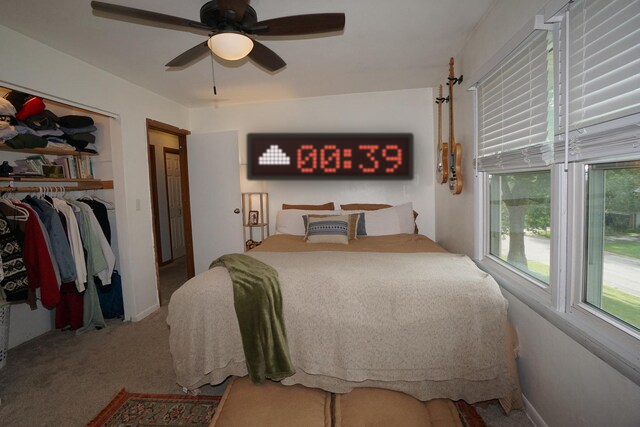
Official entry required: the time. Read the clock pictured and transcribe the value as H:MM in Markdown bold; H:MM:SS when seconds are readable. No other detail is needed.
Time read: **0:39**
